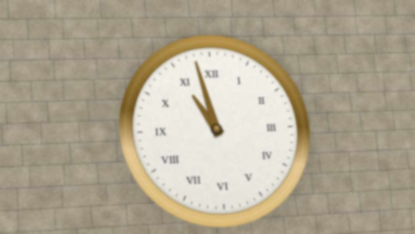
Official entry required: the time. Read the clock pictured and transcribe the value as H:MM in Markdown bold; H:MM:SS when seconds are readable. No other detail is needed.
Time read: **10:58**
